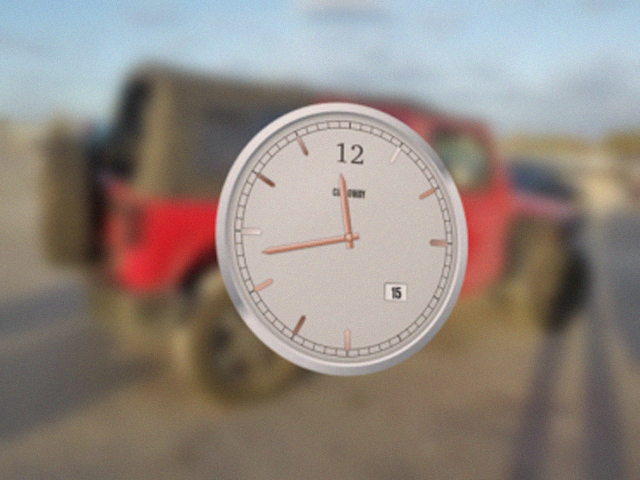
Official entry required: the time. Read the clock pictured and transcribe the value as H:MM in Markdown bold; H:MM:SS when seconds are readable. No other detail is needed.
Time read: **11:43**
